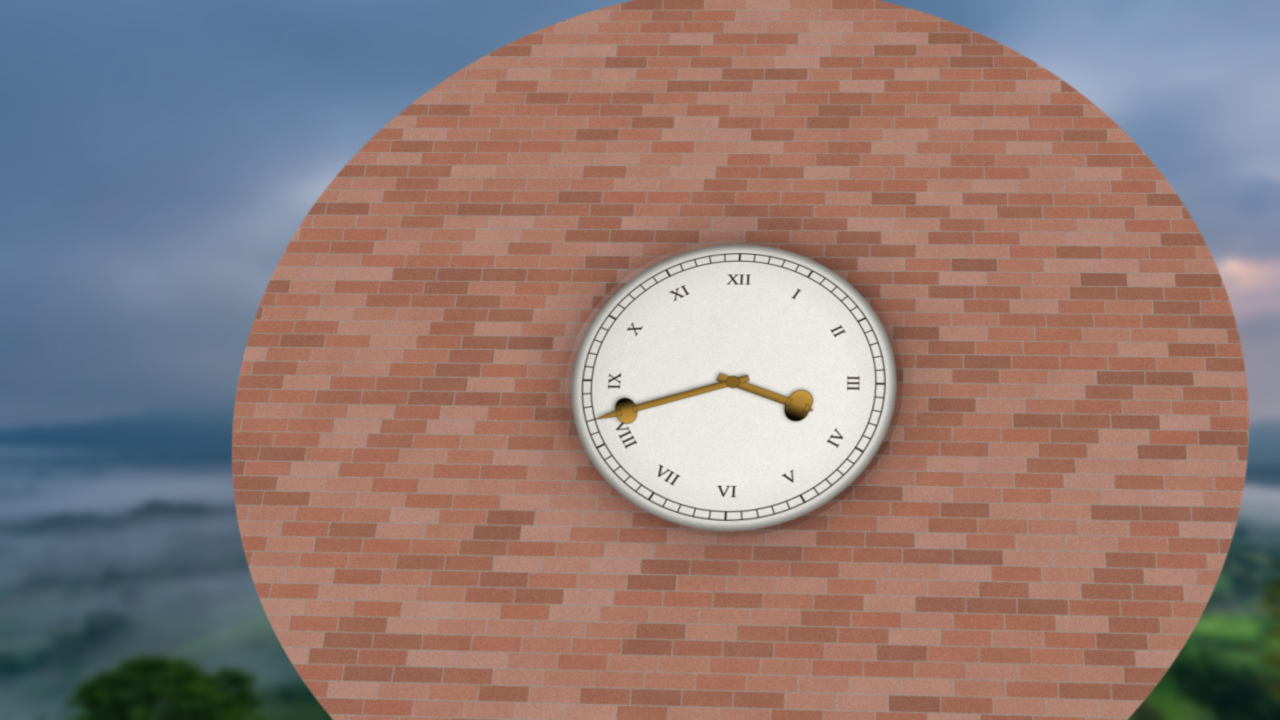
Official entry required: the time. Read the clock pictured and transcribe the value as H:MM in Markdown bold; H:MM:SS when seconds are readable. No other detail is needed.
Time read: **3:42**
